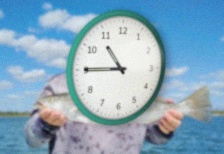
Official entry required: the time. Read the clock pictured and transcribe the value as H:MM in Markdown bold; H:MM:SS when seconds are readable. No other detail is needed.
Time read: **10:45**
